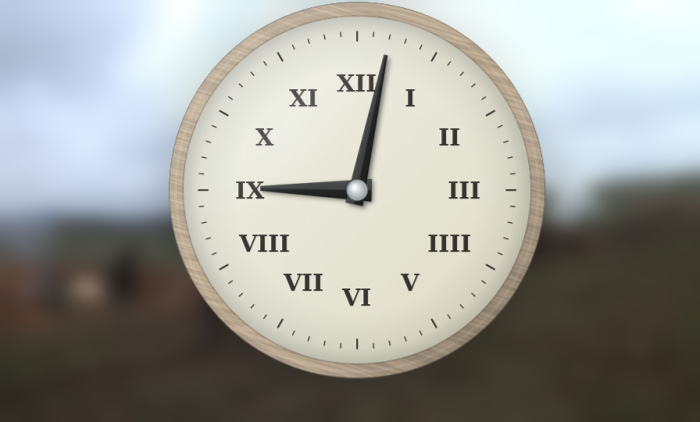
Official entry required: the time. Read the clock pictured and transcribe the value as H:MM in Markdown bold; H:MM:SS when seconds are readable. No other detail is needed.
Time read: **9:02**
